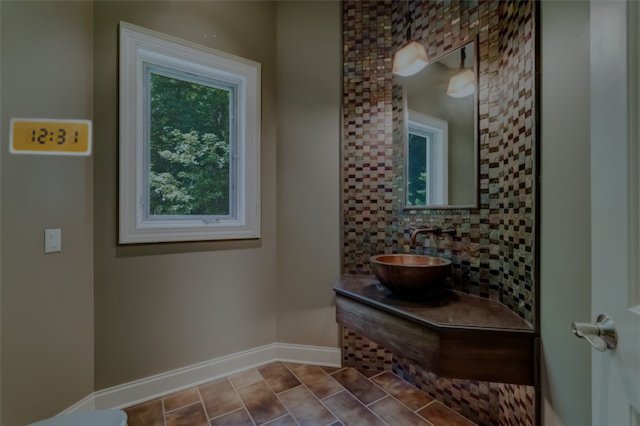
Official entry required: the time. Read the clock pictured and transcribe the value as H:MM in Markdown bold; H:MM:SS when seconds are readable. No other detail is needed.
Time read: **12:31**
